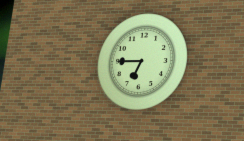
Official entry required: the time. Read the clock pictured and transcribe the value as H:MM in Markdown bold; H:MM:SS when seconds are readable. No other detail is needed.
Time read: **6:45**
